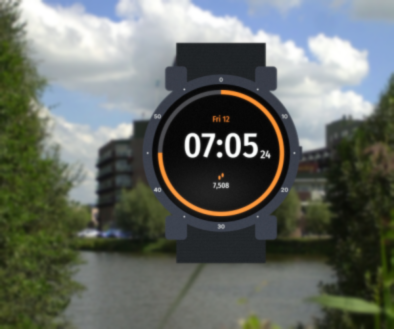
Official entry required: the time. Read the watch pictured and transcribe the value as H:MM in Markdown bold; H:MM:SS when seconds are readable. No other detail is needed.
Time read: **7:05:24**
